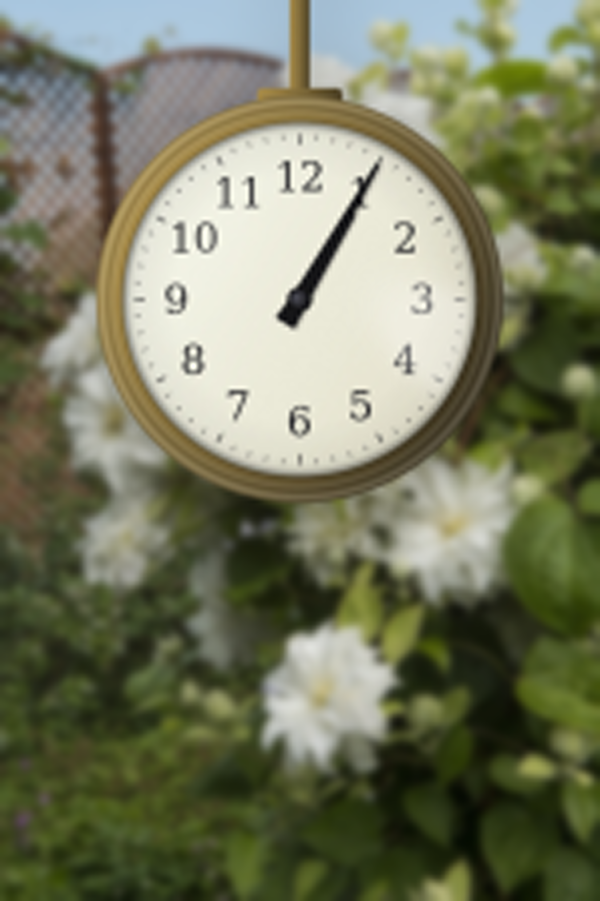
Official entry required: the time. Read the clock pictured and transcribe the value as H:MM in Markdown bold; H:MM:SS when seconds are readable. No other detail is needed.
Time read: **1:05**
